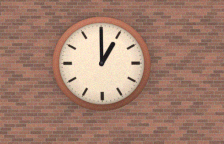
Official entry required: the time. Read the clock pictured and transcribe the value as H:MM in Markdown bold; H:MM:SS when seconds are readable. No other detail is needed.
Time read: **1:00**
